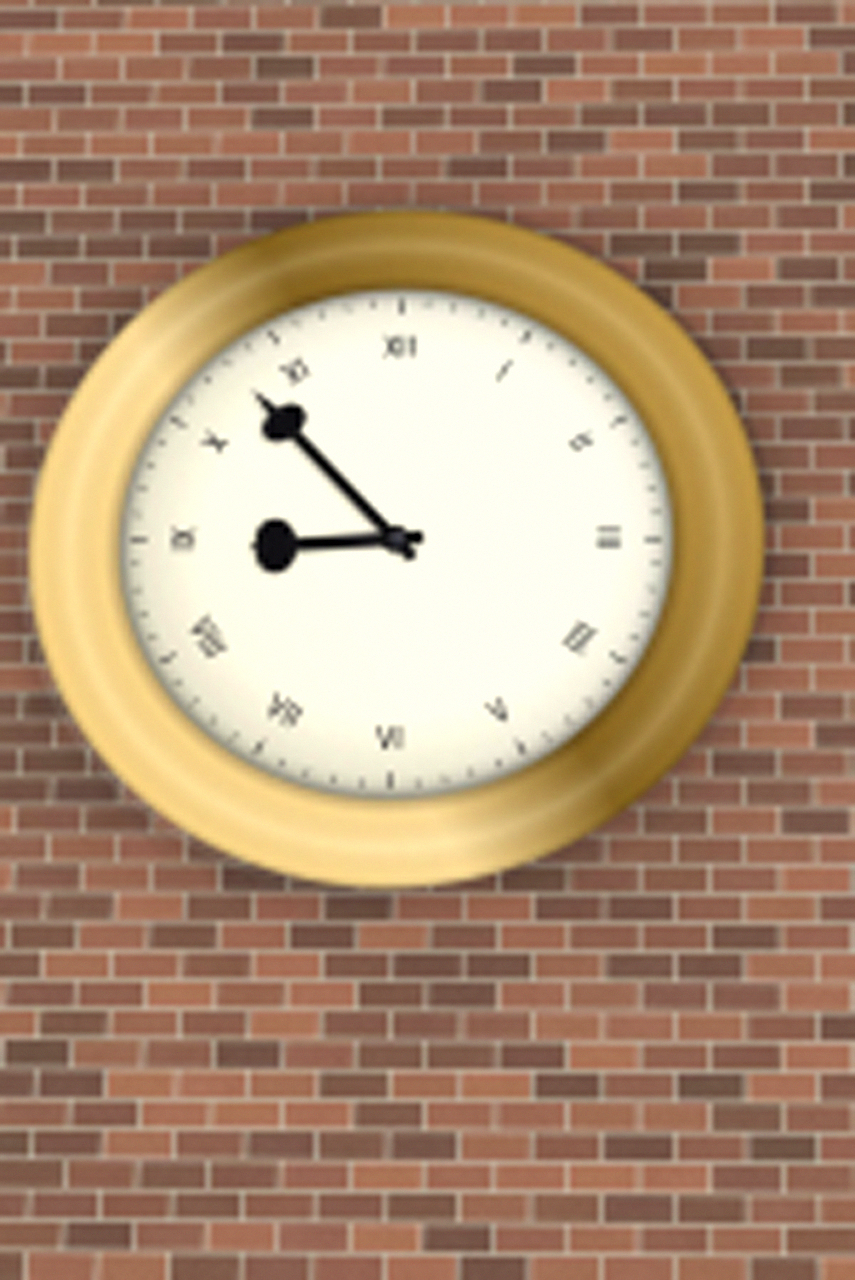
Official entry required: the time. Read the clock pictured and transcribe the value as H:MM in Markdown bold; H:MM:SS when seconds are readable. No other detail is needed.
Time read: **8:53**
